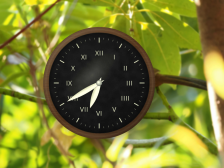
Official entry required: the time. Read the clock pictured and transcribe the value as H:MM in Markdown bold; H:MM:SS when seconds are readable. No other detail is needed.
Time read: **6:40**
